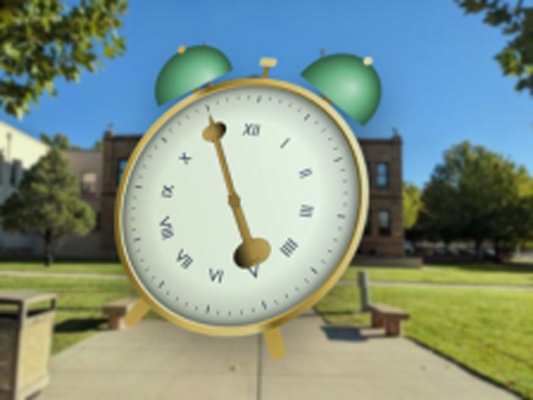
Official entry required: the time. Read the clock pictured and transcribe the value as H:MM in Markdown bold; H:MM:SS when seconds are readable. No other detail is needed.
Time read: **4:55**
